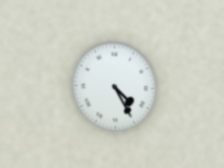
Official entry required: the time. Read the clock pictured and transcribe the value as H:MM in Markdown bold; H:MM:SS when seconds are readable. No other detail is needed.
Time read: **4:25**
